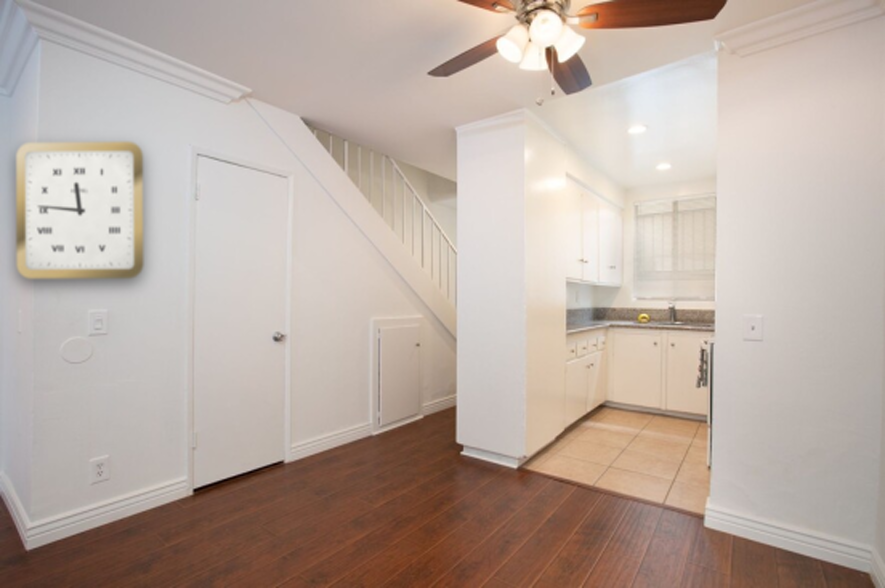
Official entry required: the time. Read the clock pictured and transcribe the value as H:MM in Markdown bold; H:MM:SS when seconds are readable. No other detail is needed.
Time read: **11:46**
